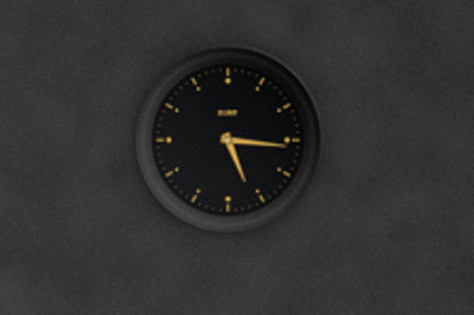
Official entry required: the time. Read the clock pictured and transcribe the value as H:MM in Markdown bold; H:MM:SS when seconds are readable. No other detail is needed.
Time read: **5:16**
